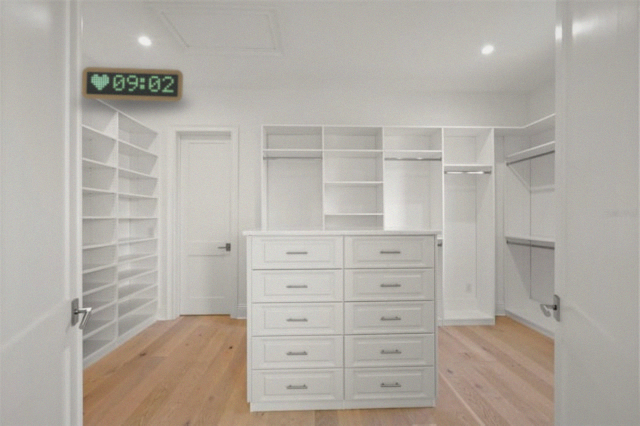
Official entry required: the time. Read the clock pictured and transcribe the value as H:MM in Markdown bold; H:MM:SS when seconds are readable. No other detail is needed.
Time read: **9:02**
